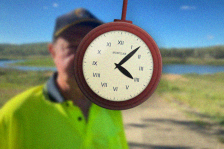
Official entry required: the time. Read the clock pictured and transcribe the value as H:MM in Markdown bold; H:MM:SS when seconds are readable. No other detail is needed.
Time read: **4:07**
